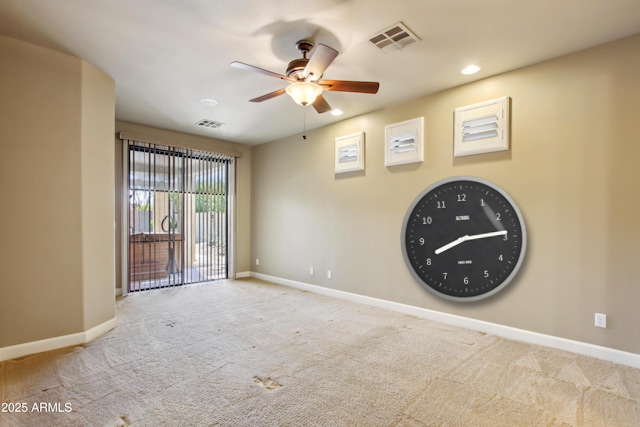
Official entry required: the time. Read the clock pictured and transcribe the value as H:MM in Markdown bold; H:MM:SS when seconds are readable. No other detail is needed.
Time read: **8:14**
